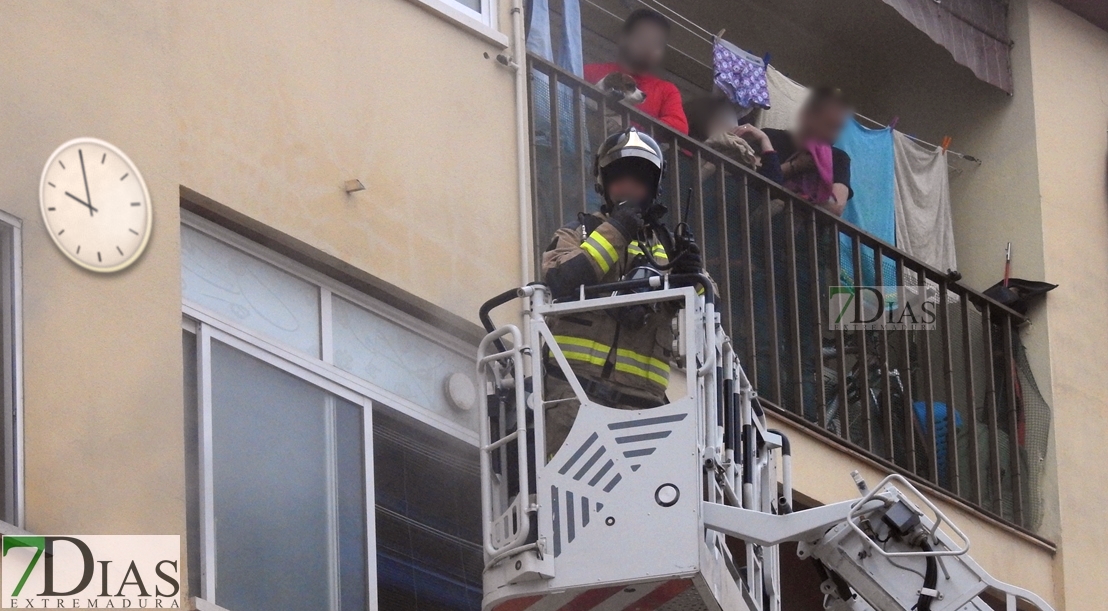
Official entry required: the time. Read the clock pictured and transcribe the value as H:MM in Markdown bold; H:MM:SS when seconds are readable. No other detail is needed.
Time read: **10:00**
